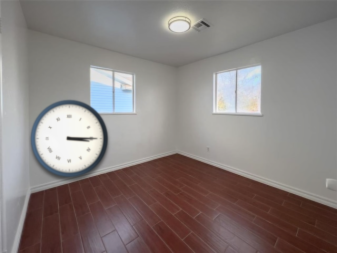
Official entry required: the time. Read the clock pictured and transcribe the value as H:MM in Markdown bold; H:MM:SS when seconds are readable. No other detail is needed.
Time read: **3:15**
